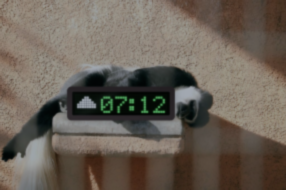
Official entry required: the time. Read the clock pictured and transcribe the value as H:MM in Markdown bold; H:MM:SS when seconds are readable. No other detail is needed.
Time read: **7:12**
